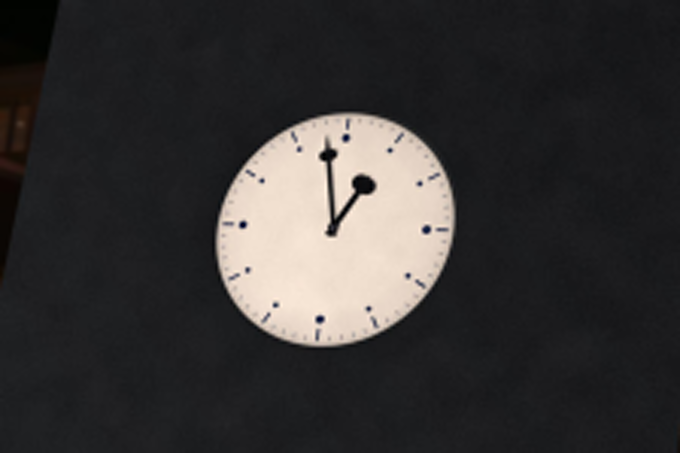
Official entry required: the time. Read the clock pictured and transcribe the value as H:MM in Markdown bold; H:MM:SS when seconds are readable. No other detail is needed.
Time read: **12:58**
